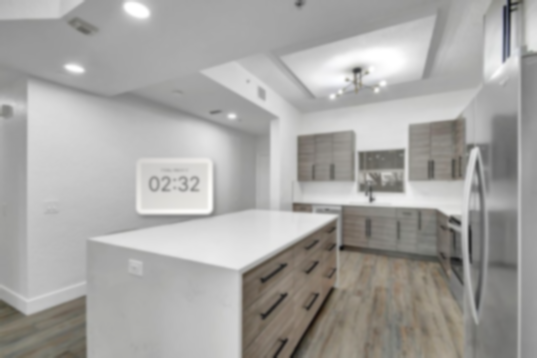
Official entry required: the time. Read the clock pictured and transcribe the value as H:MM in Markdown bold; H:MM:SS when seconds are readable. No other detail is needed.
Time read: **2:32**
